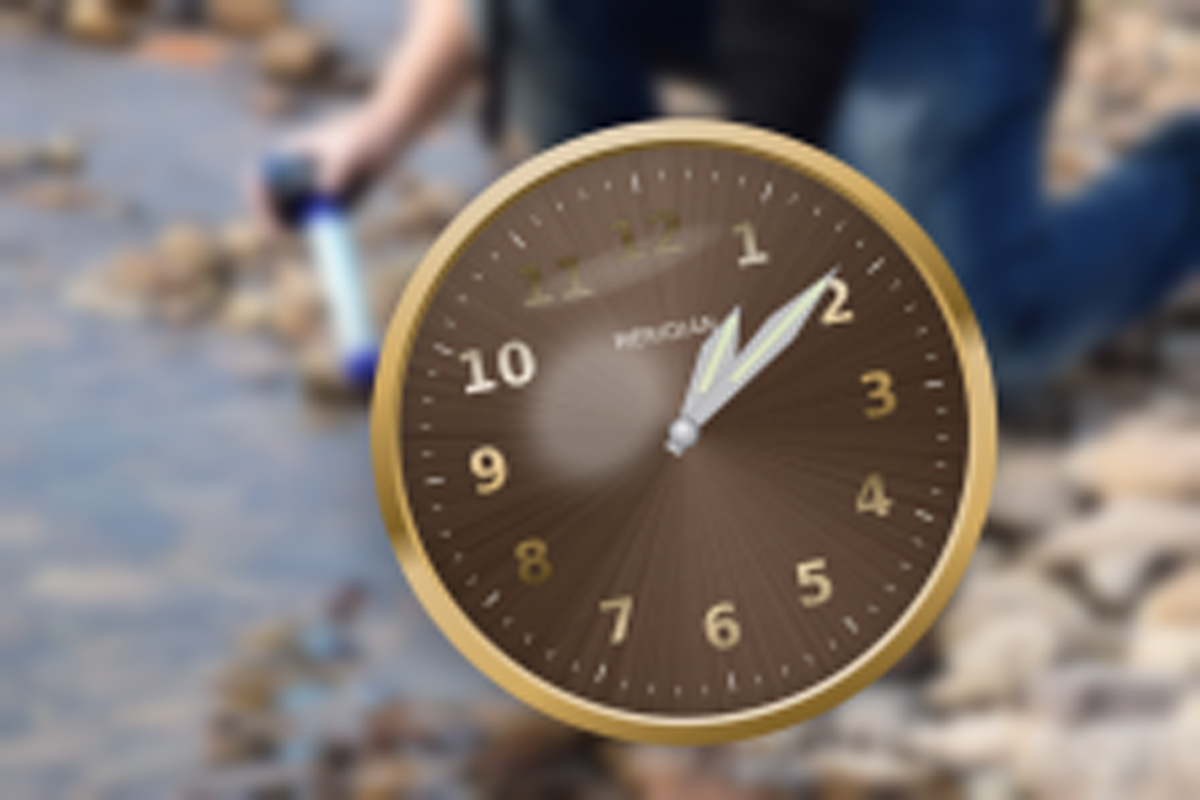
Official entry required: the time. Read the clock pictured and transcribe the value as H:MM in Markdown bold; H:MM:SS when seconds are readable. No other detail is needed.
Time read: **1:09**
